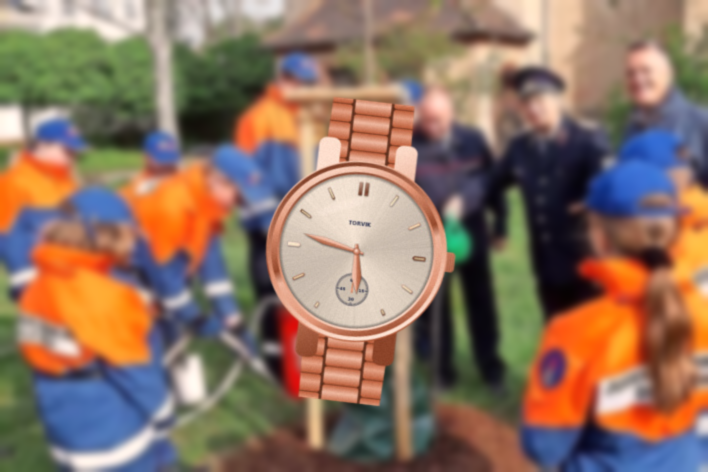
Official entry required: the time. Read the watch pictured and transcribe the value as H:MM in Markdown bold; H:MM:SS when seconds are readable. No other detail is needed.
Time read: **5:47**
